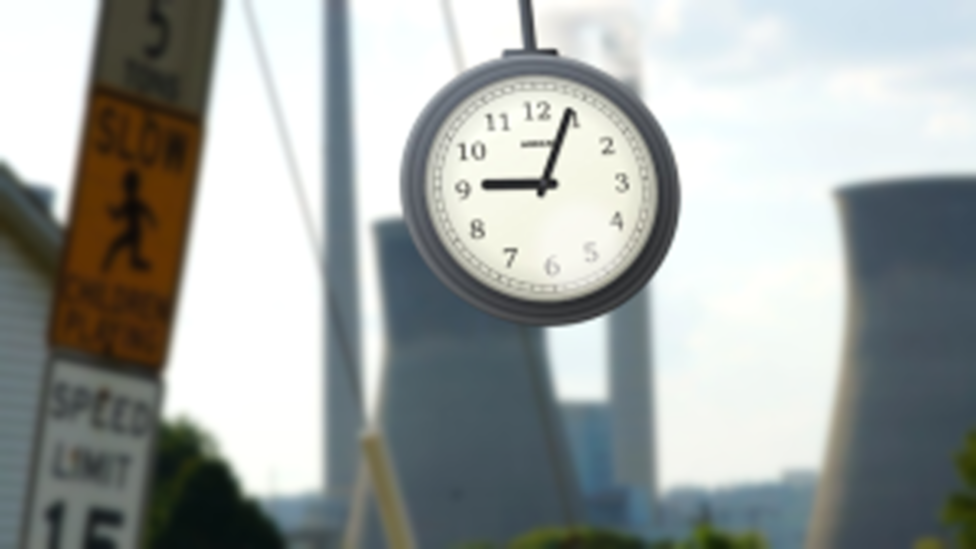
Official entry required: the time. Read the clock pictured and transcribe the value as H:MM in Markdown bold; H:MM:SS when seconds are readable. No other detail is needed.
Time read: **9:04**
